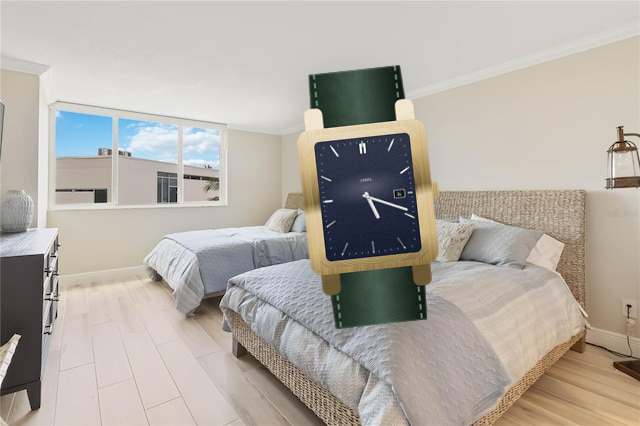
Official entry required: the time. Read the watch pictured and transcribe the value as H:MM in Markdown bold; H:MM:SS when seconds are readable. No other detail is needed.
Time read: **5:19**
